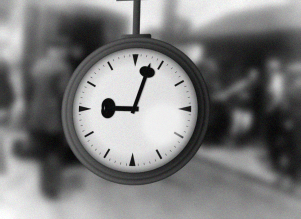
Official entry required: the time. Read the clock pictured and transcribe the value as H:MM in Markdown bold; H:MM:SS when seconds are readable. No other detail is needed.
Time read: **9:03**
